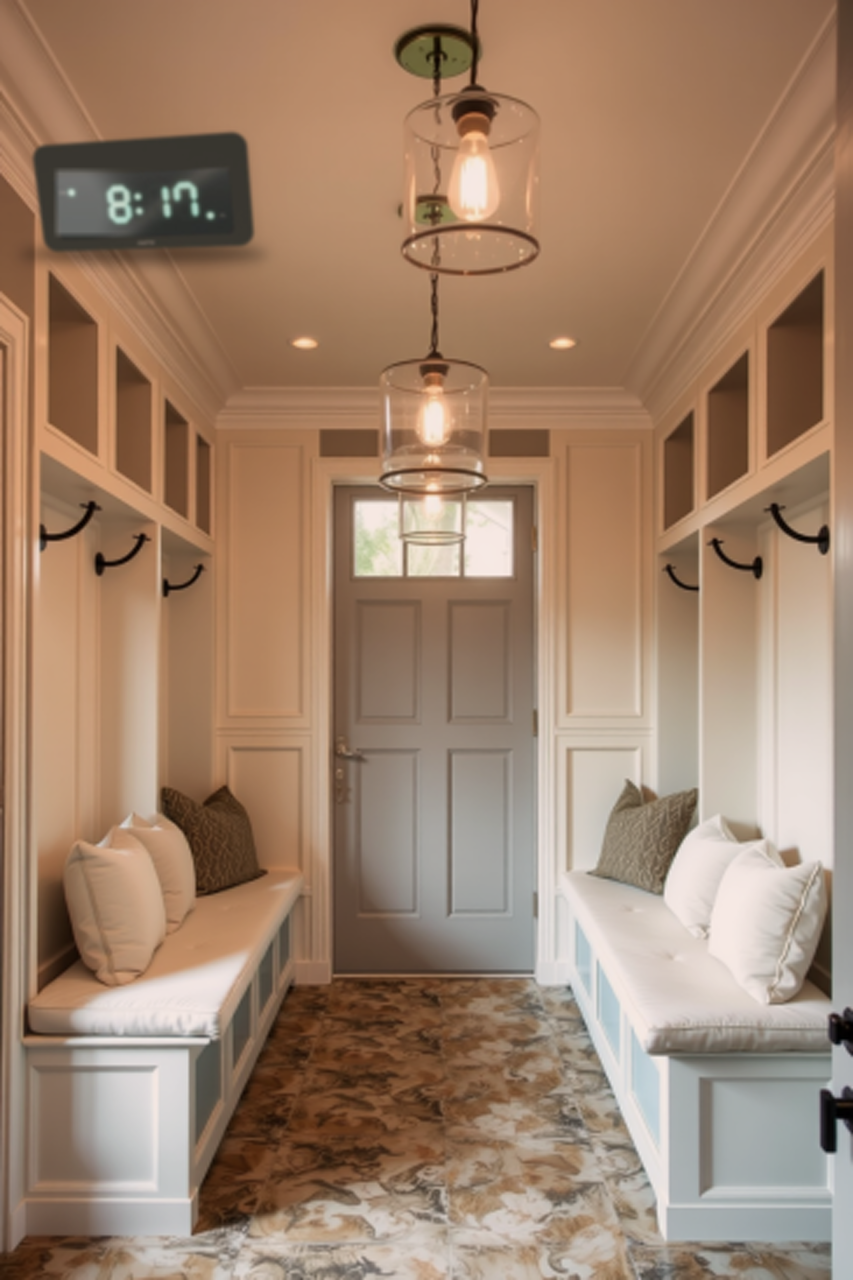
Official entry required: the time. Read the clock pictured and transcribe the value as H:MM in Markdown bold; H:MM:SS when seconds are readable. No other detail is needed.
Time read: **8:17**
